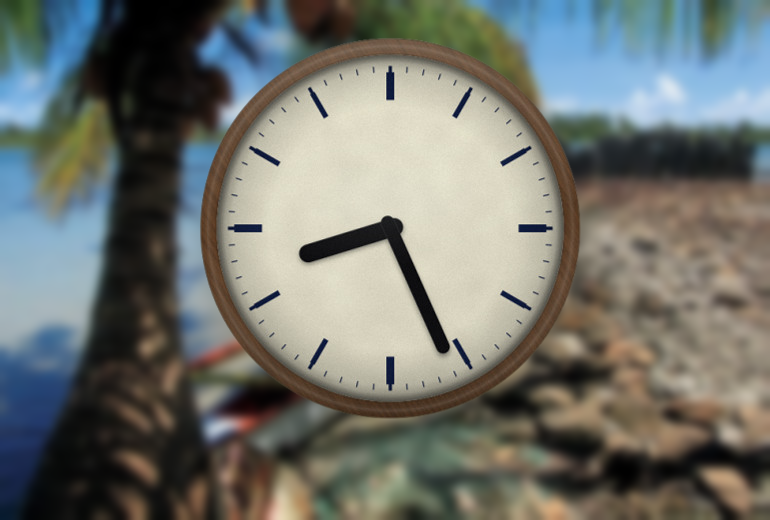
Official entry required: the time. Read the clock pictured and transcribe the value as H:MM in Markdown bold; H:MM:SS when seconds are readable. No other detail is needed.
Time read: **8:26**
